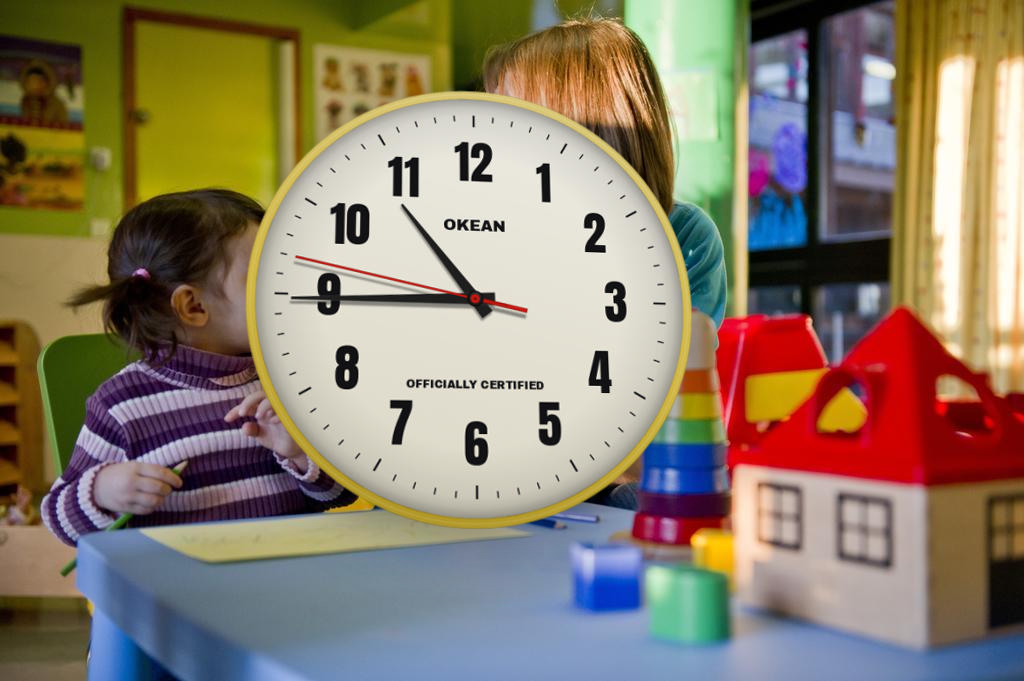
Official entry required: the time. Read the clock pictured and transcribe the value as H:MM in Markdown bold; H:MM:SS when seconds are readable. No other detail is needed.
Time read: **10:44:47**
